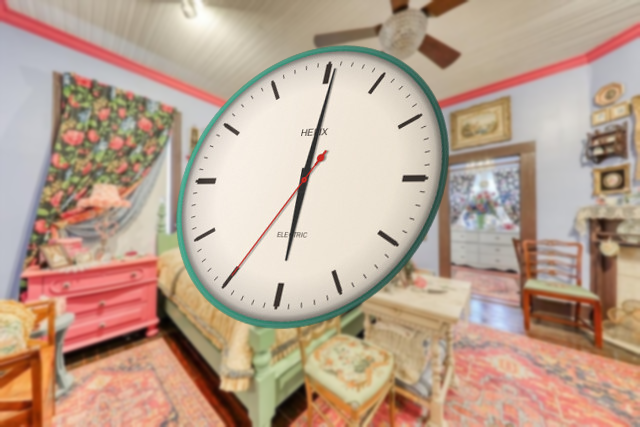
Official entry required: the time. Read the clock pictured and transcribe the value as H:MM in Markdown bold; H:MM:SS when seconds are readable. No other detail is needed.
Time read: **6:00:35**
